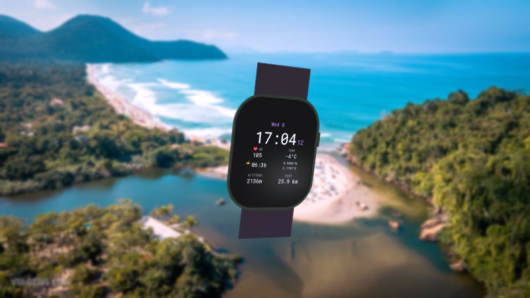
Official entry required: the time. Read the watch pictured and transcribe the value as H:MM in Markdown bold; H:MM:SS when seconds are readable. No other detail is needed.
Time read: **17:04**
